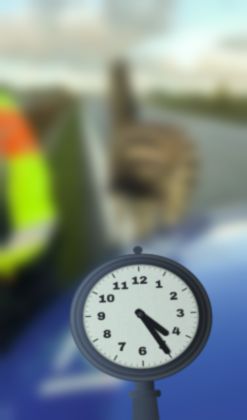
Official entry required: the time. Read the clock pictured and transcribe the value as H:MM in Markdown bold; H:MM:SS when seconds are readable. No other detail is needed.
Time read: **4:25**
